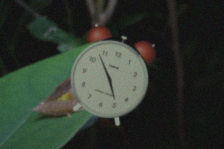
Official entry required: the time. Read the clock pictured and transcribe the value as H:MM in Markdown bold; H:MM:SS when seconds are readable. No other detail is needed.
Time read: **4:53**
